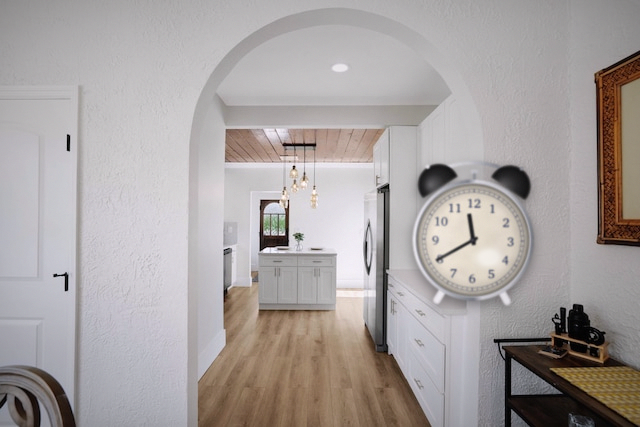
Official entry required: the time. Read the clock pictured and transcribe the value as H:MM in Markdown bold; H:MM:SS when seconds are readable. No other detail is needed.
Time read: **11:40**
